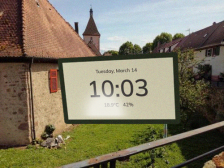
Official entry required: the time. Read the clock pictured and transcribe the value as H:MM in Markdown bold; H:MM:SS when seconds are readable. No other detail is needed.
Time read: **10:03**
